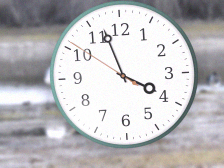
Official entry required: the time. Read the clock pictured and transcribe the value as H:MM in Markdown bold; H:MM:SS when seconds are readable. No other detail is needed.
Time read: **3:56:51**
